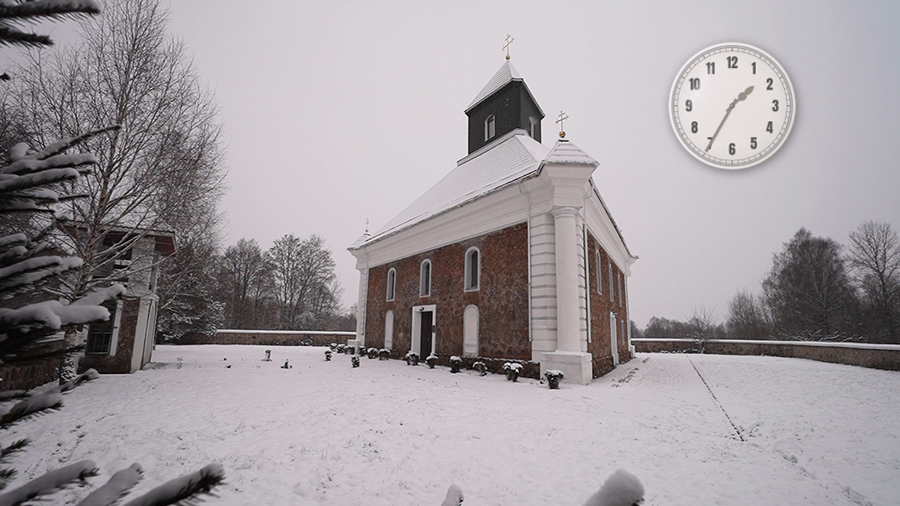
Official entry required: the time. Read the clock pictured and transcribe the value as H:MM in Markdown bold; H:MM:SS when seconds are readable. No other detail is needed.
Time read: **1:35**
